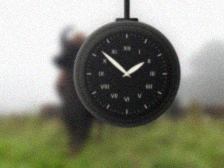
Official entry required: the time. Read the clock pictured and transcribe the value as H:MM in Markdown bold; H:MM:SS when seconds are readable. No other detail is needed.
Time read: **1:52**
